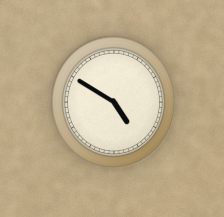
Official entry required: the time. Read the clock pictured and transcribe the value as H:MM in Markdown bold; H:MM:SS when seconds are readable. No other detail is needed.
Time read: **4:50**
